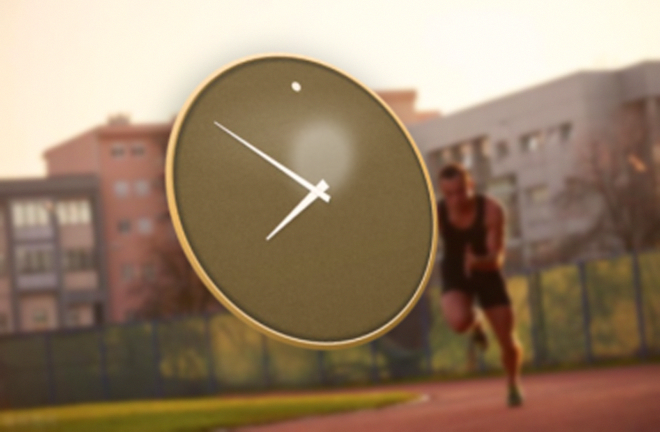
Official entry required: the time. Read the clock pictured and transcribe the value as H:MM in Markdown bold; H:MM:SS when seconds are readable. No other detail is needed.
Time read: **7:51**
